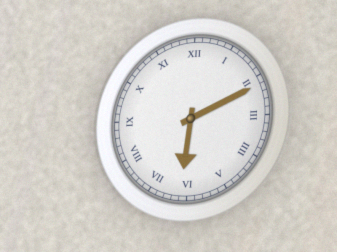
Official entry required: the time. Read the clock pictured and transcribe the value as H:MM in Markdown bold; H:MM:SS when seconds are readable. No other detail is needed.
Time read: **6:11**
